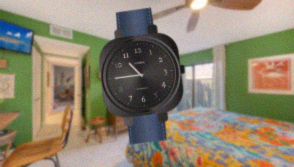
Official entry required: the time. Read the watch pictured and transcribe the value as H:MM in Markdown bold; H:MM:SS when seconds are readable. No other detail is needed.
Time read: **10:45**
